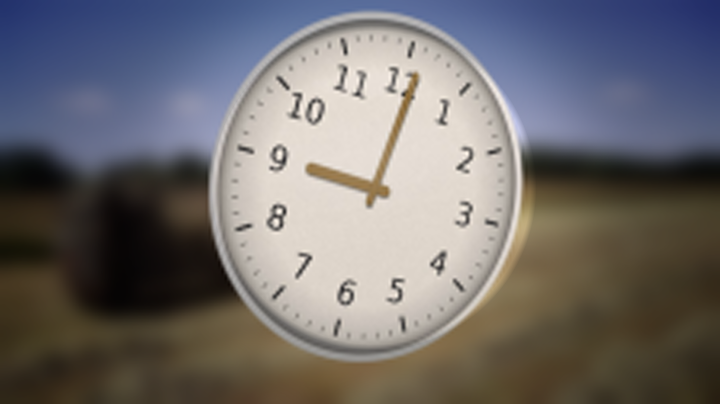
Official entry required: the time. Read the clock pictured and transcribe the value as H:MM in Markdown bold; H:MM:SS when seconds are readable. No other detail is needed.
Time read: **9:01**
